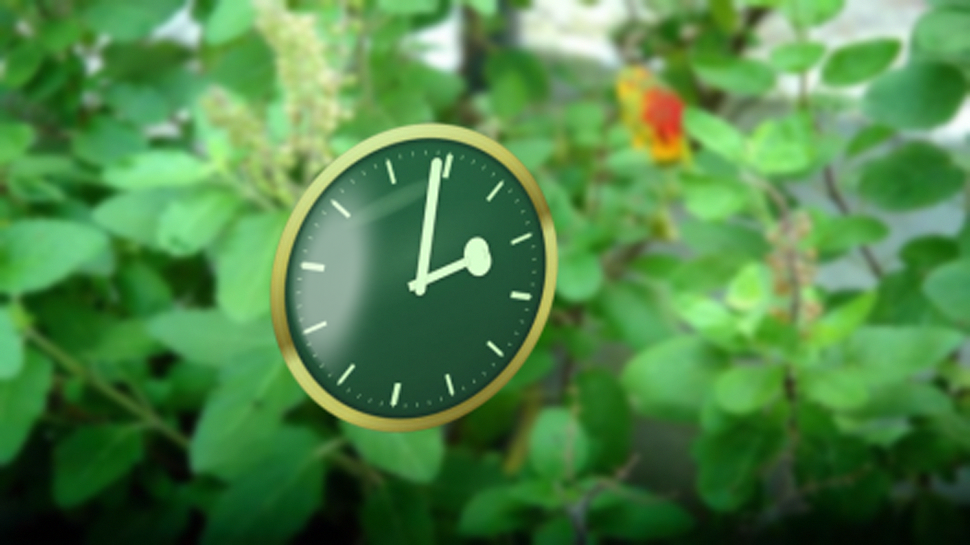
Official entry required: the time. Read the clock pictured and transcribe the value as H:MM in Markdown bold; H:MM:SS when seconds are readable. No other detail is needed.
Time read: **1:59**
